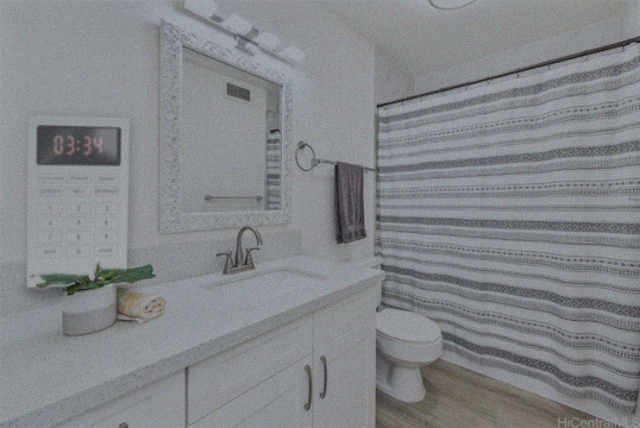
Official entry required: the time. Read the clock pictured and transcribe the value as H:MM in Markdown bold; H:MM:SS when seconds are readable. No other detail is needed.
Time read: **3:34**
